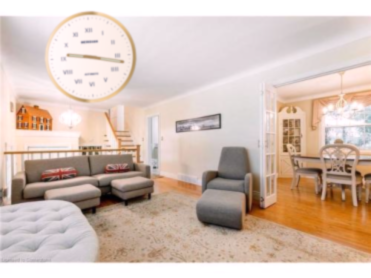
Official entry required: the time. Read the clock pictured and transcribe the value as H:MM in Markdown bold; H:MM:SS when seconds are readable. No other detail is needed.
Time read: **9:17**
